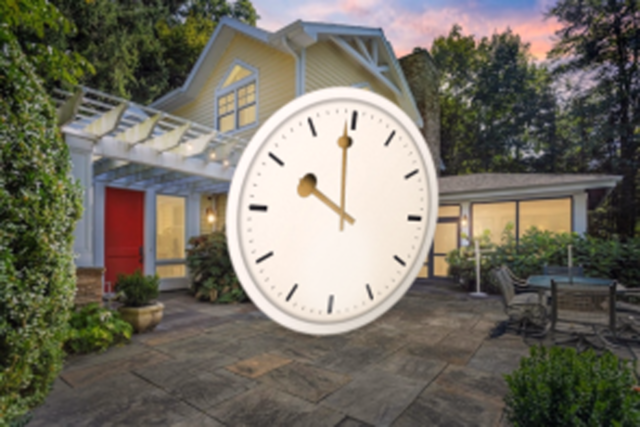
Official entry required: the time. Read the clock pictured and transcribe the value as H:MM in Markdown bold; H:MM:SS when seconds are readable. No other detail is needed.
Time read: **9:59**
